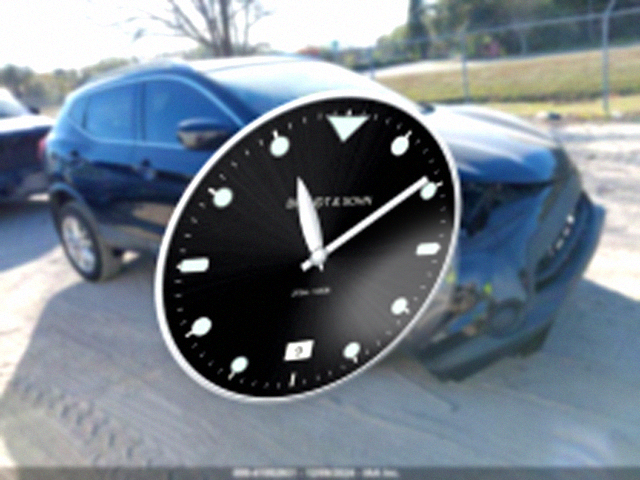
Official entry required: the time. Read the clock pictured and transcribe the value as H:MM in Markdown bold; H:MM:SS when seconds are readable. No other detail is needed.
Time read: **11:09**
